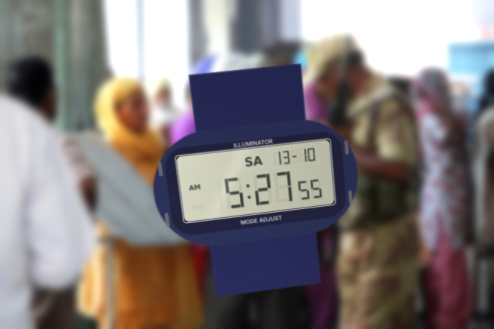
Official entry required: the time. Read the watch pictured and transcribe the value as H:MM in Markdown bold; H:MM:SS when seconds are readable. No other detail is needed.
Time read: **5:27:55**
